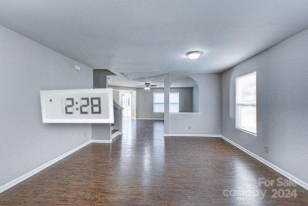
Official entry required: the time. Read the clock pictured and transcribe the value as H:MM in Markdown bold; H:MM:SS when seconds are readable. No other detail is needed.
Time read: **2:28**
